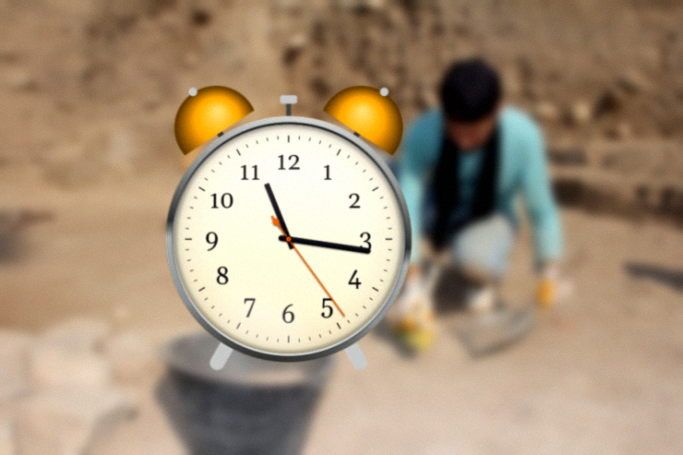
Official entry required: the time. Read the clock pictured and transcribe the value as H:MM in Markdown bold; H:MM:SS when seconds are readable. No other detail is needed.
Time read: **11:16:24**
